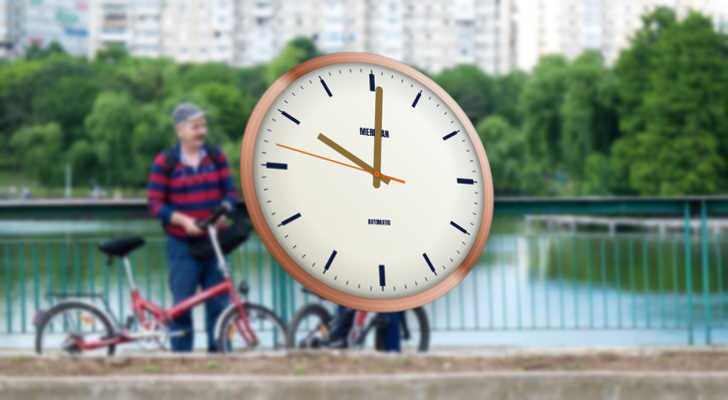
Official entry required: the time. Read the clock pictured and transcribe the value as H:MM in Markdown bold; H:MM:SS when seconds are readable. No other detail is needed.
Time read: **10:00:47**
